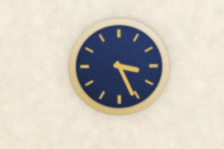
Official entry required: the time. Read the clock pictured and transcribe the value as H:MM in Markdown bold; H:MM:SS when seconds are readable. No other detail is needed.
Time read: **3:26**
